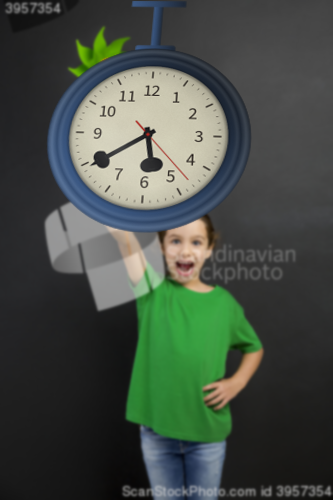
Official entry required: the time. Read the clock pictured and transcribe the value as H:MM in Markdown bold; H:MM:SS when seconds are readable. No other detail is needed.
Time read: **5:39:23**
